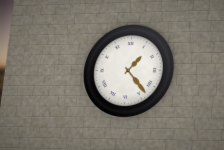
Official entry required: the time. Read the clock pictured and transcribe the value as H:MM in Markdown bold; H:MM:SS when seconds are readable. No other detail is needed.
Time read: **1:23**
